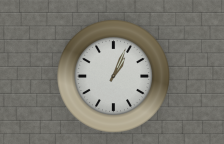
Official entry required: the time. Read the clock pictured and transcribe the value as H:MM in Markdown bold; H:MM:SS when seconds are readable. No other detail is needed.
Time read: **1:04**
